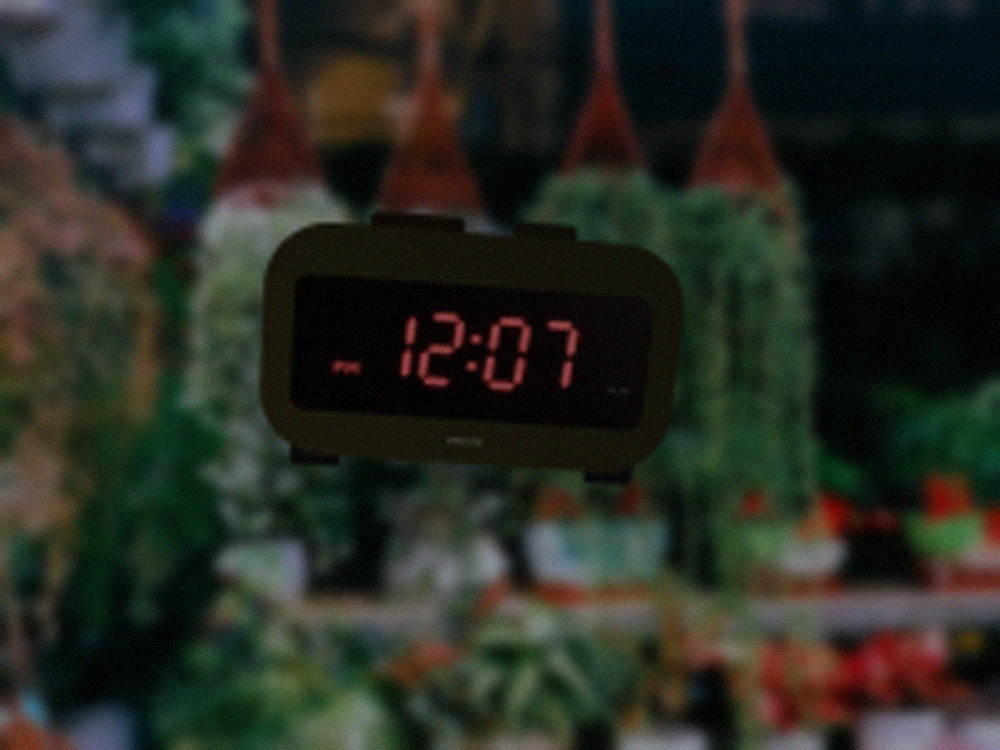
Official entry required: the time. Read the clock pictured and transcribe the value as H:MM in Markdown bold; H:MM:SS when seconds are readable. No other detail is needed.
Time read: **12:07**
